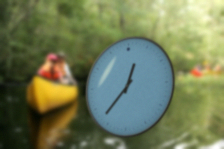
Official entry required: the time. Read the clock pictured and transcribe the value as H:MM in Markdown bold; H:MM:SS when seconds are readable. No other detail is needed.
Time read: **12:37**
